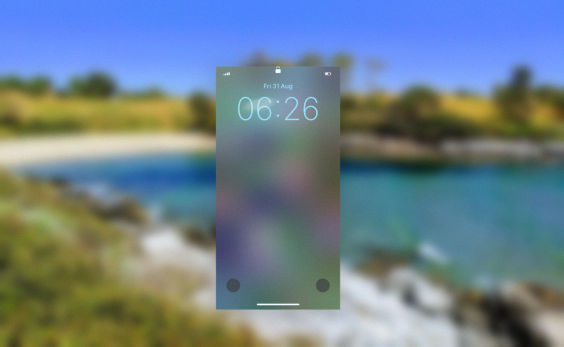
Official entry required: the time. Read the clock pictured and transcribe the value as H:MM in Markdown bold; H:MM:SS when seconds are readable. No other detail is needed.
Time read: **6:26**
